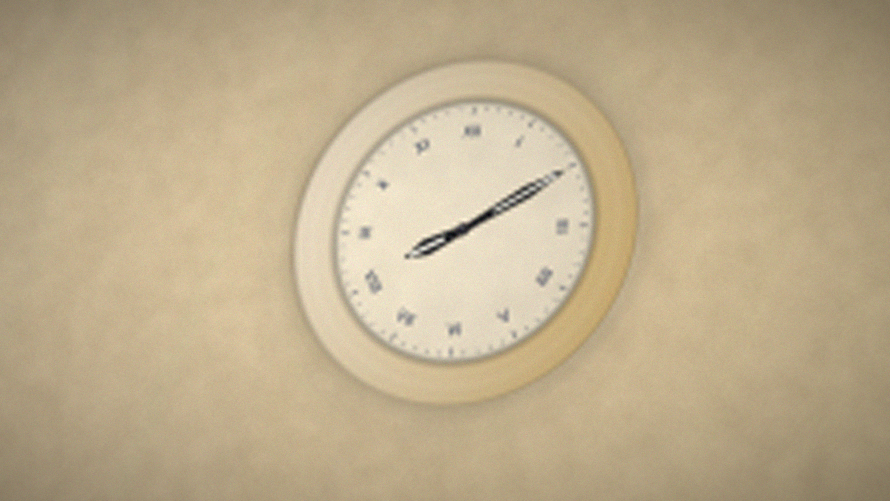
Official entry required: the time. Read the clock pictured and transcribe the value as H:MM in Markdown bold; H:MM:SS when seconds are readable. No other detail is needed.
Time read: **8:10**
